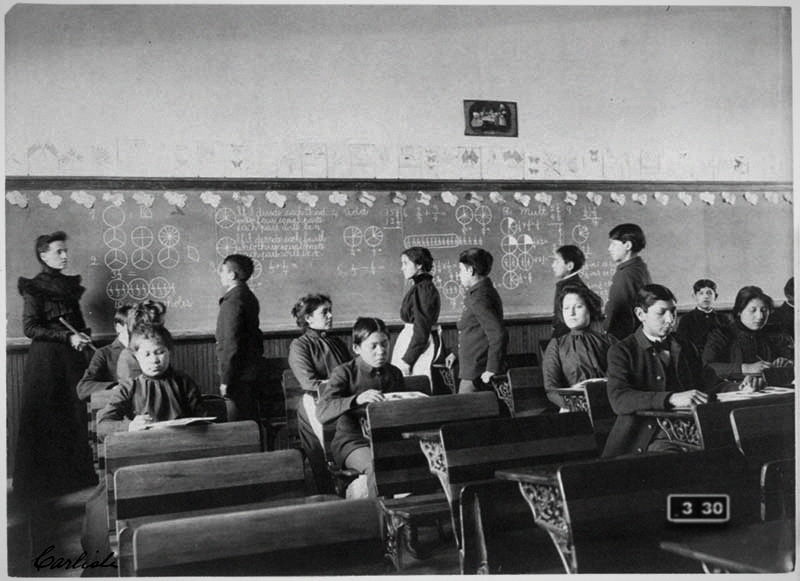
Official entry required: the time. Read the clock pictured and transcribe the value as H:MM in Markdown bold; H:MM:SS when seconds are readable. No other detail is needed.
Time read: **3:30**
